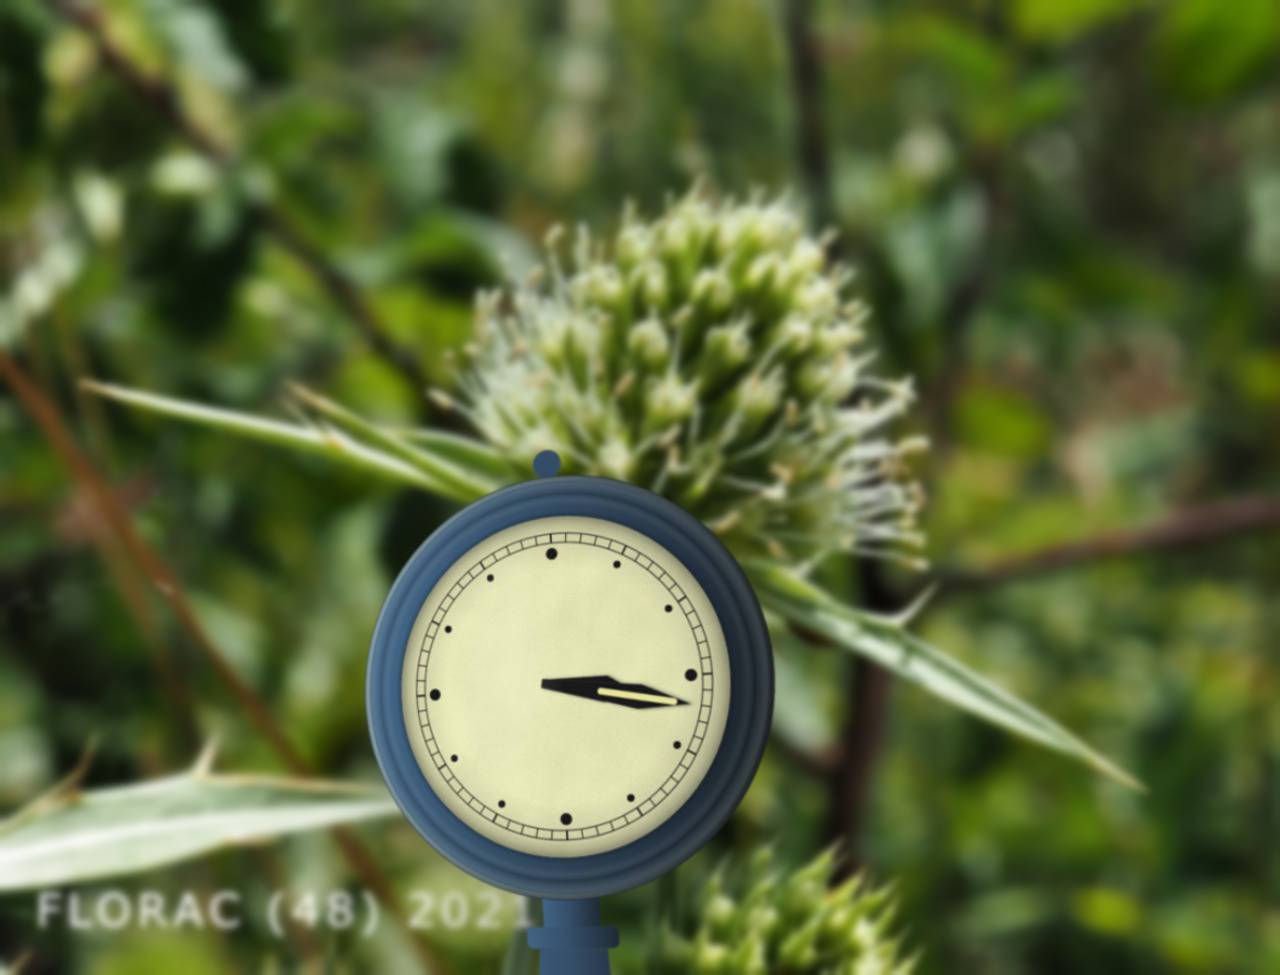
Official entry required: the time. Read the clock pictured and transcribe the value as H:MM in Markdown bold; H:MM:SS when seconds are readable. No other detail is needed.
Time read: **3:17**
